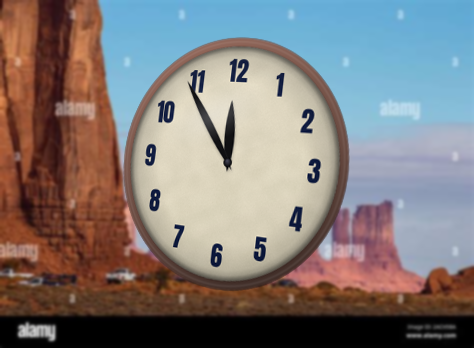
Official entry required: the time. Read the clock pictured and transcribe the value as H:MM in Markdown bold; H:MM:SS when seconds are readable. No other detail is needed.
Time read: **11:54**
